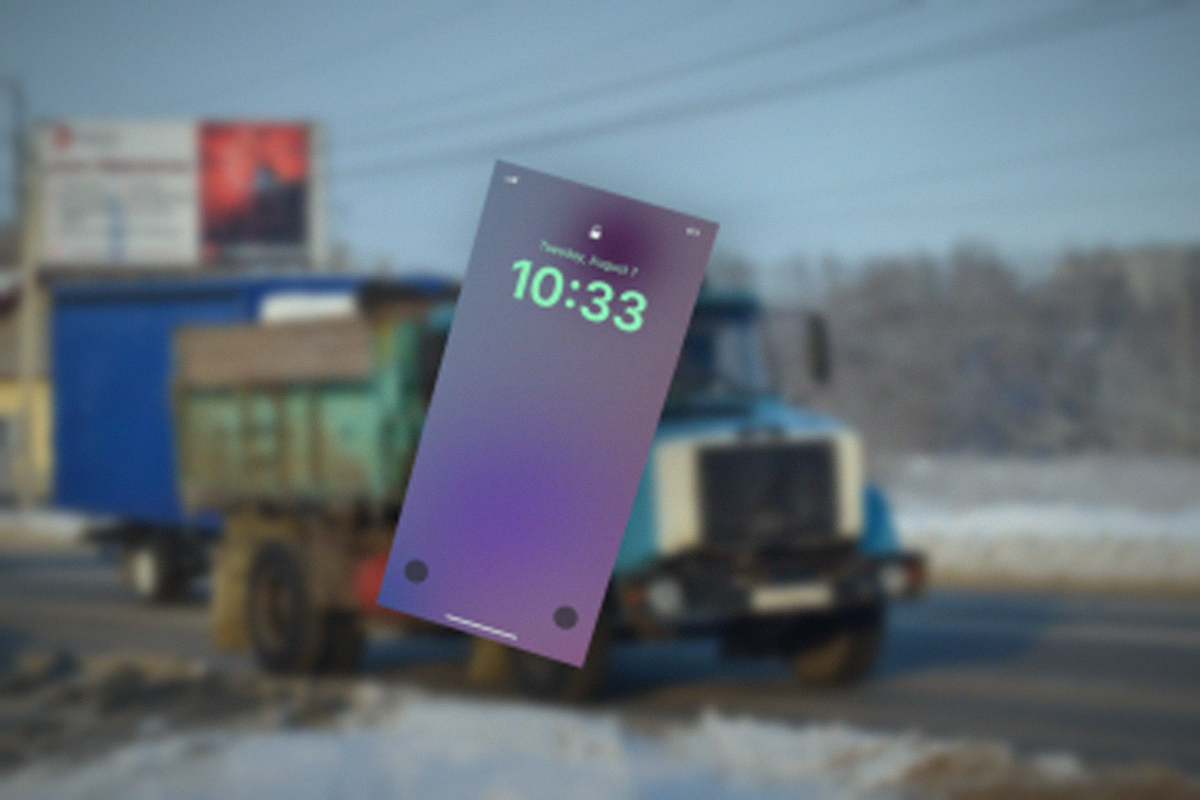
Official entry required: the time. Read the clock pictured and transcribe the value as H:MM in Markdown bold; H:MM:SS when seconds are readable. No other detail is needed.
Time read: **10:33**
